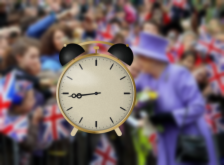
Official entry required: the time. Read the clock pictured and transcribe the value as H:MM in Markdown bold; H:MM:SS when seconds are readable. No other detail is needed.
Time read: **8:44**
